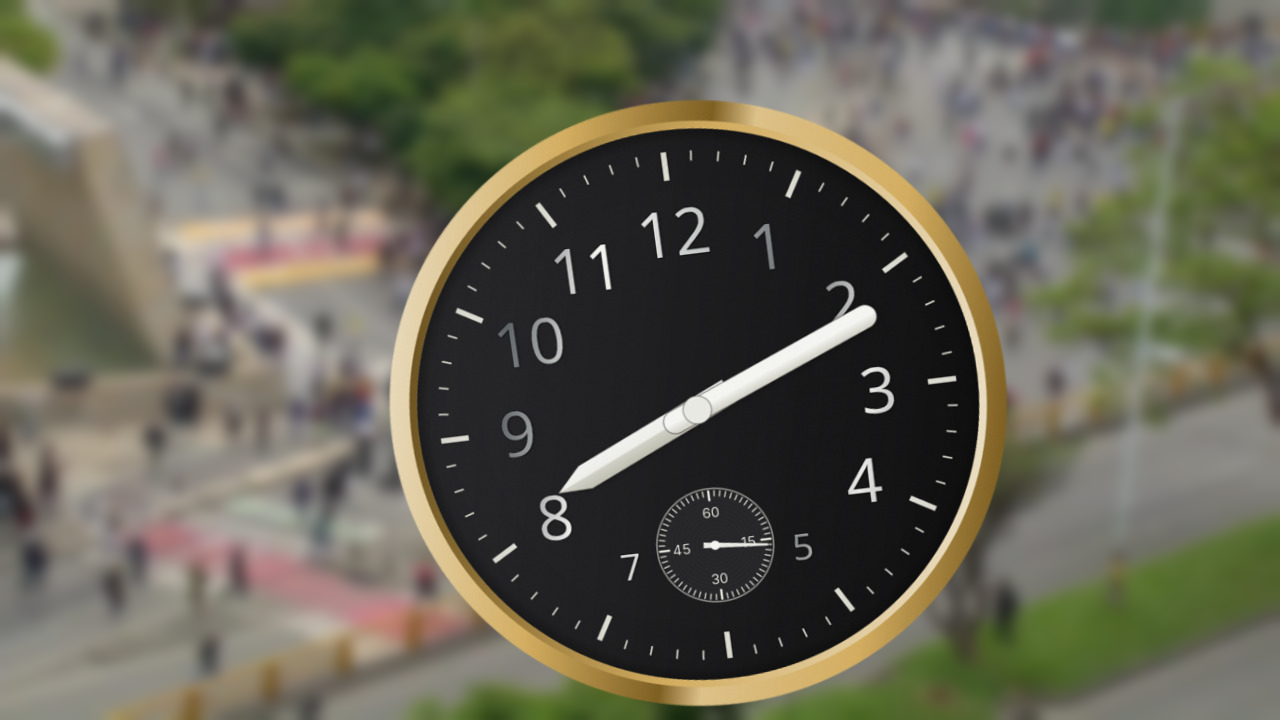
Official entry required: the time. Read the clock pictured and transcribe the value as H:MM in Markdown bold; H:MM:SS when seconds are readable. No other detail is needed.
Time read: **8:11:16**
